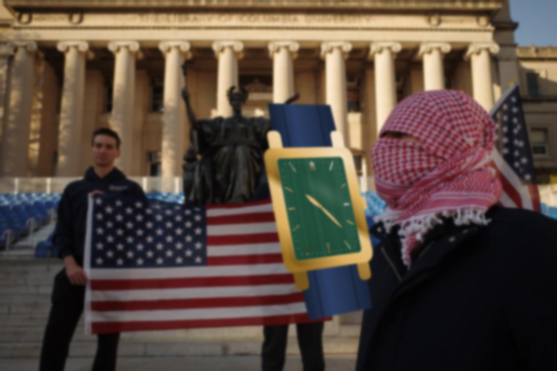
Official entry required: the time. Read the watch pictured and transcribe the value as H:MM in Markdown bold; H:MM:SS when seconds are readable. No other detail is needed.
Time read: **10:23**
